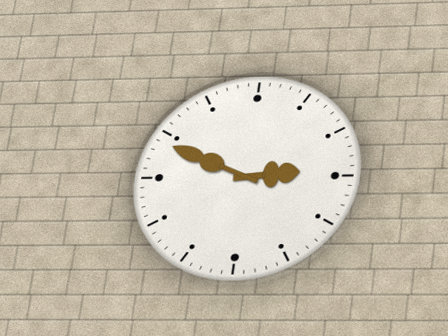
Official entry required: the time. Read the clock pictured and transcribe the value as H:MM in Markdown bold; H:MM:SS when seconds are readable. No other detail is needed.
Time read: **2:49**
